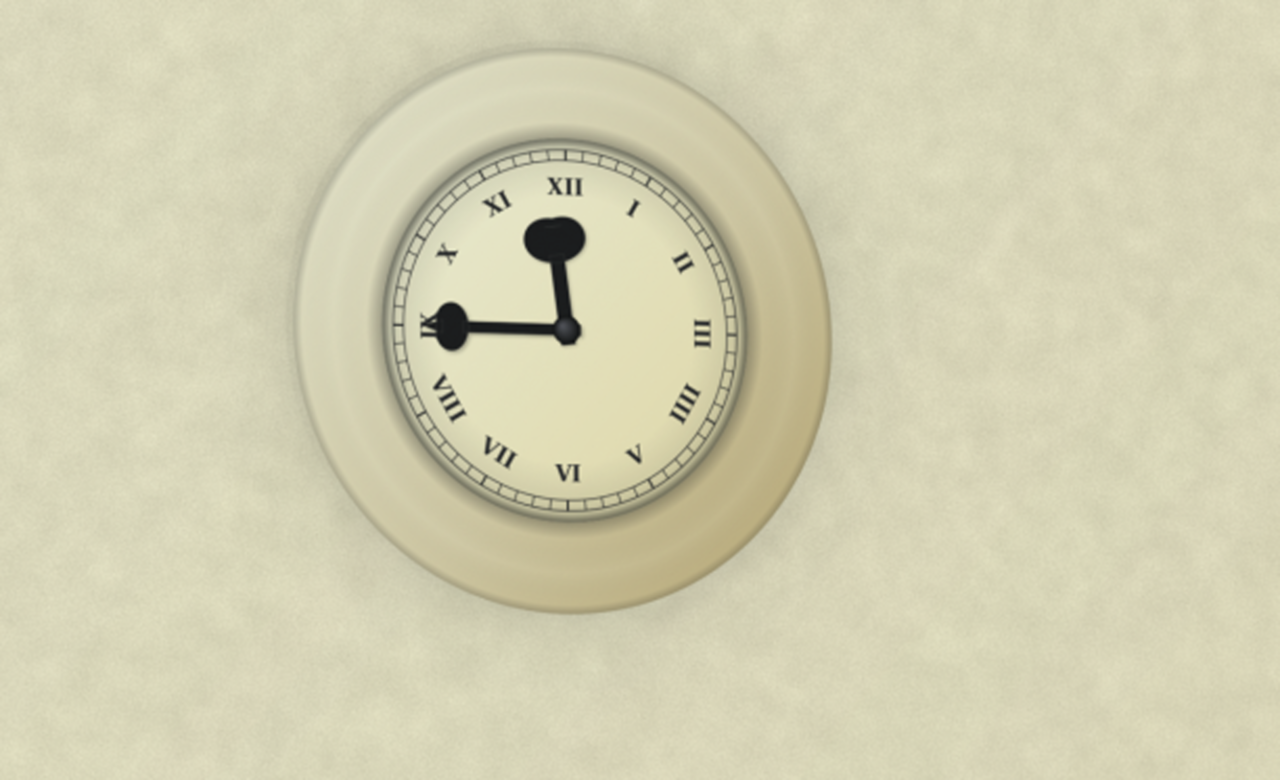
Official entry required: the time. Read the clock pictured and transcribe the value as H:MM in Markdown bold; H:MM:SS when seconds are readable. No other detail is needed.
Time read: **11:45**
